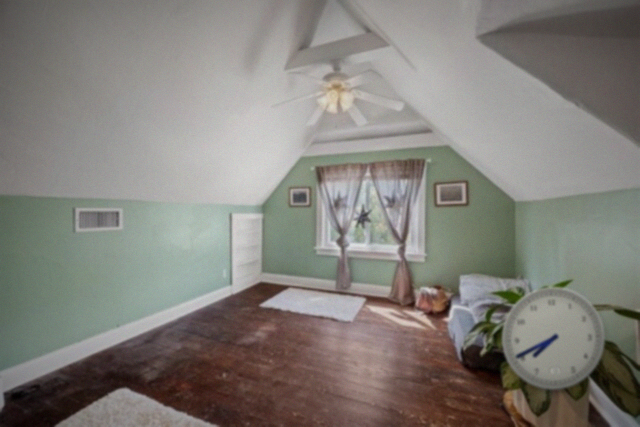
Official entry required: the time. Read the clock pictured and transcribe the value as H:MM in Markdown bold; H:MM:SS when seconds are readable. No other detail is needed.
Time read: **7:41**
